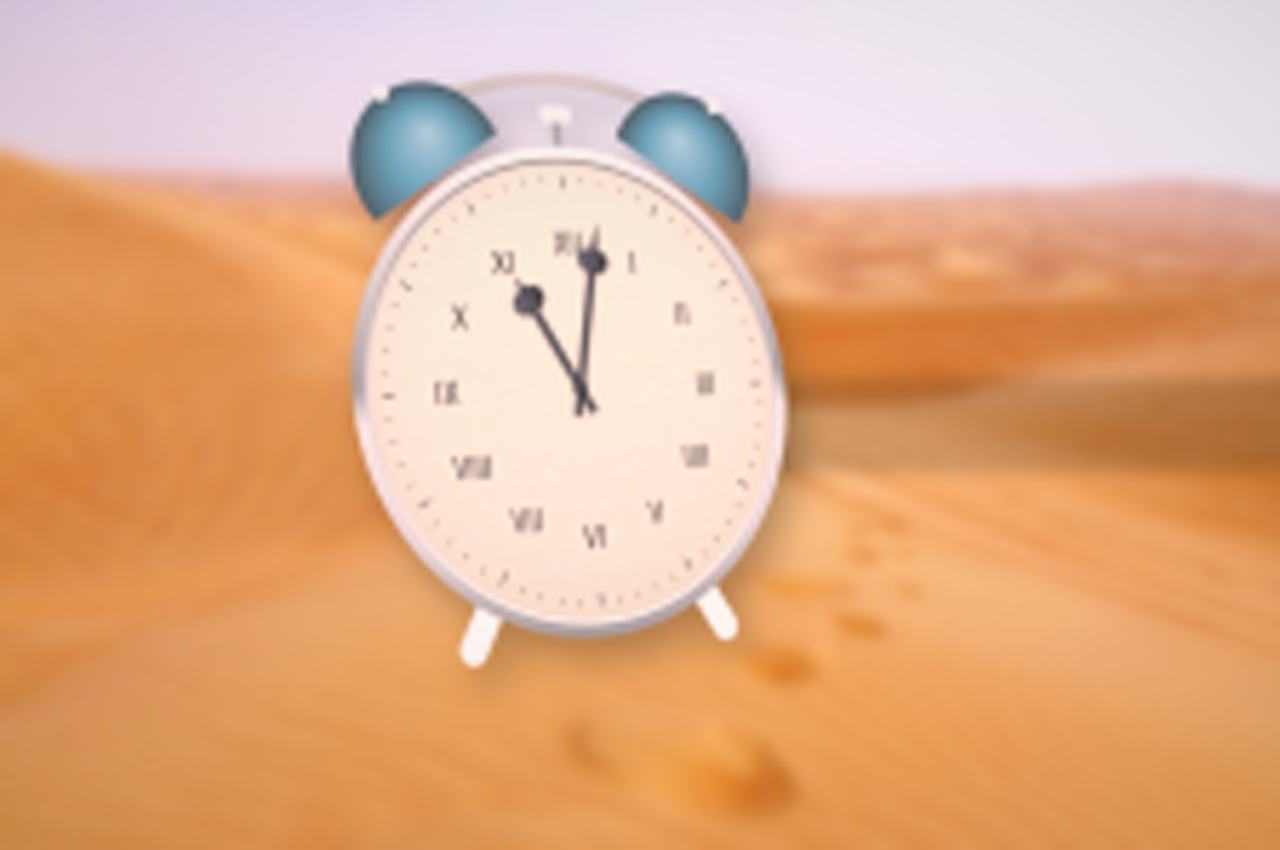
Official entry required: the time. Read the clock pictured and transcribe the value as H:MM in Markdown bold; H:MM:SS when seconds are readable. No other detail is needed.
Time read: **11:02**
